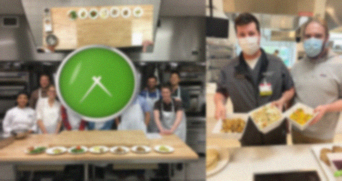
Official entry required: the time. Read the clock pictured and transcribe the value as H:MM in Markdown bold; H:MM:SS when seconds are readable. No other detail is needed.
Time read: **4:36**
